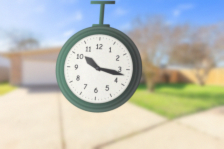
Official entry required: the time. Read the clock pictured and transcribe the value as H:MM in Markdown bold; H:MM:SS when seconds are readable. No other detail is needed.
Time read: **10:17**
